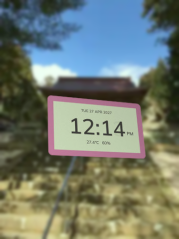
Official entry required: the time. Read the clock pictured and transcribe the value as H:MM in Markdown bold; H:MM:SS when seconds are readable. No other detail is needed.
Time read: **12:14**
